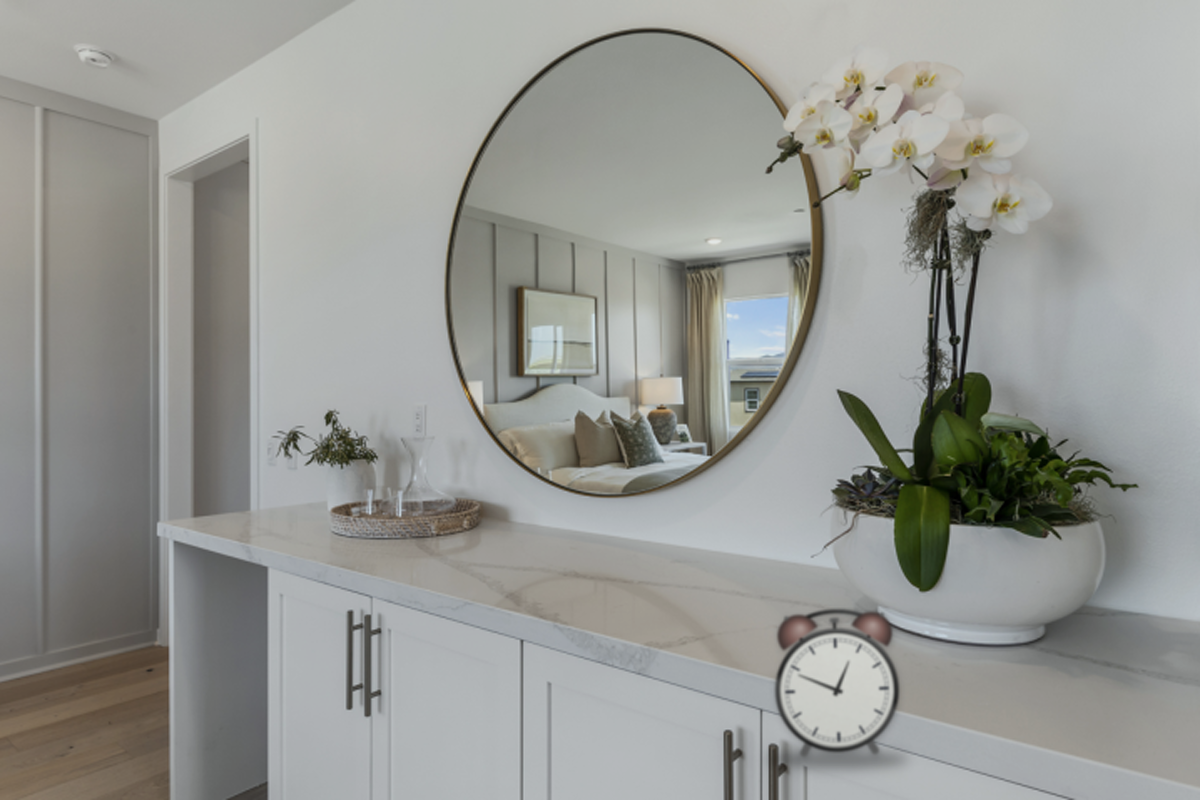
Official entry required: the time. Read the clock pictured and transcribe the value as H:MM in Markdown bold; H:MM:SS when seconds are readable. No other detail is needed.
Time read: **12:49**
